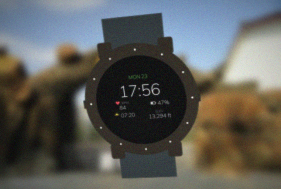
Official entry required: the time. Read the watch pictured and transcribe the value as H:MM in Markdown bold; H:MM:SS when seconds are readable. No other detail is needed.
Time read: **17:56**
